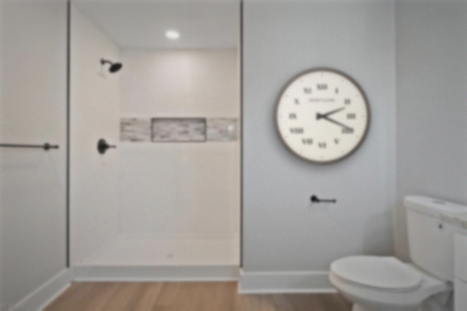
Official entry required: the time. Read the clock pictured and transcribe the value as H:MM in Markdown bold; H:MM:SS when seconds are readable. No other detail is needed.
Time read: **2:19**
